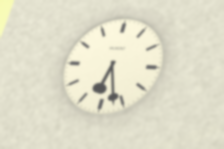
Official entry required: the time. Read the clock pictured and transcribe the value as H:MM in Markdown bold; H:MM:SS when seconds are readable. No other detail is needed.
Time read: **6:27**
